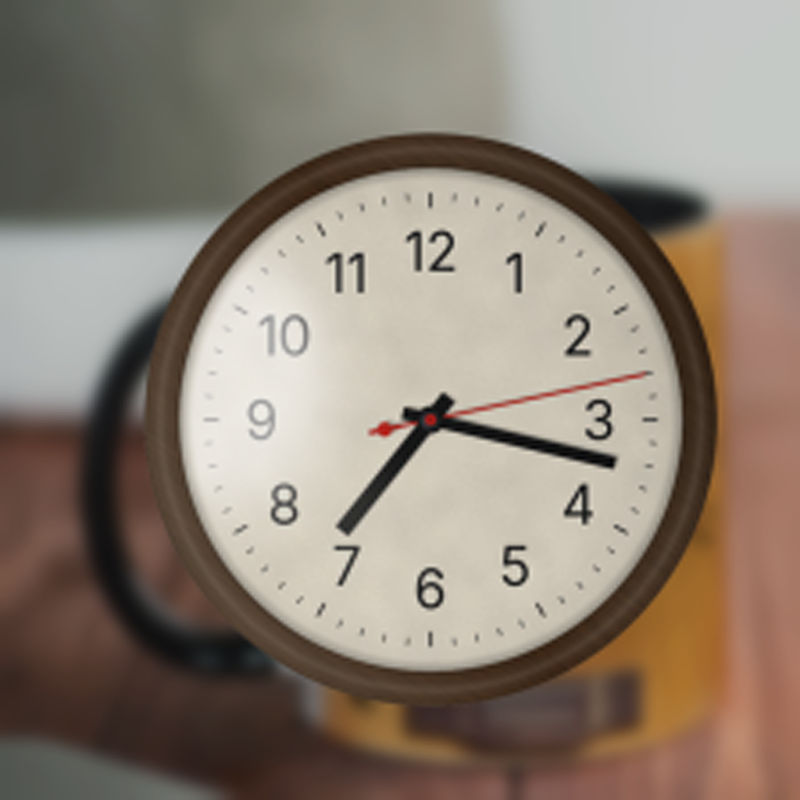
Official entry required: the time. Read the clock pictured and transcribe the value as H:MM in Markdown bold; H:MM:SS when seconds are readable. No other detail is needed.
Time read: **7:17:13**
